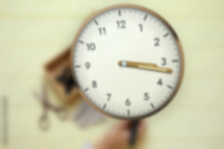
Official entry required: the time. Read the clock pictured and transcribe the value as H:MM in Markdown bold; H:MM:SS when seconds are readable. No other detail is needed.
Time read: **3:17**
